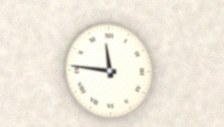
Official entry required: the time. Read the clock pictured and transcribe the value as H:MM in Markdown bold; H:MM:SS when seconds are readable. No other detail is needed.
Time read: **11:46**
